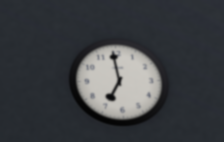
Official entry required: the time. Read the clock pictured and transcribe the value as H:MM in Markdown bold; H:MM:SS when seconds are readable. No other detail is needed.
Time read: **6:59**
